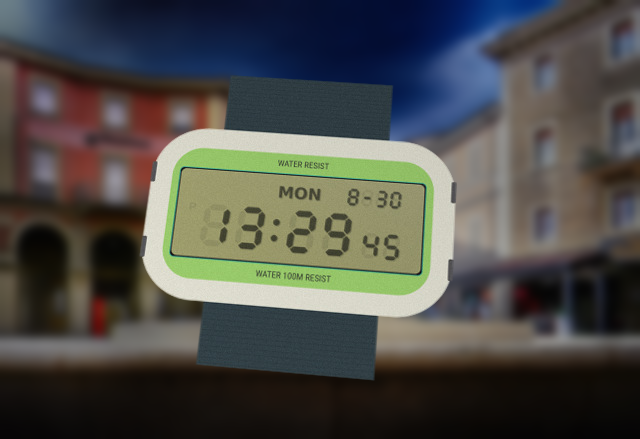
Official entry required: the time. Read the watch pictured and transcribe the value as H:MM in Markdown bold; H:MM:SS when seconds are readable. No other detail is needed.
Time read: **13:29:45**
